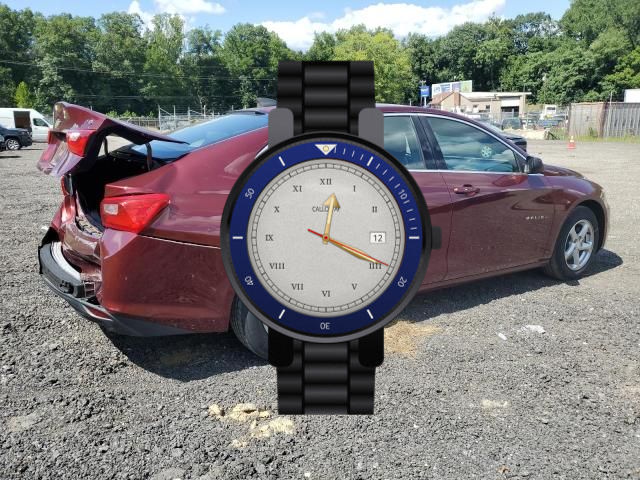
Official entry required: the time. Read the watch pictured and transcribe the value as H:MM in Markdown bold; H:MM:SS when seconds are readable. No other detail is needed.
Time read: **12:19:19**
